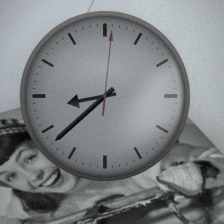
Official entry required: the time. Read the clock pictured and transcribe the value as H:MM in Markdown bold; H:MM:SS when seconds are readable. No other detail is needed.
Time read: **8:38:01**
